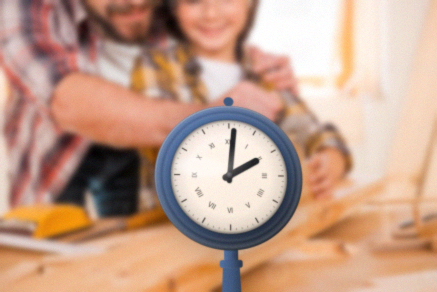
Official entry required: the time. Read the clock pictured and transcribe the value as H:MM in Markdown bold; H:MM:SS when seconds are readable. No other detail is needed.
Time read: **2:01**
